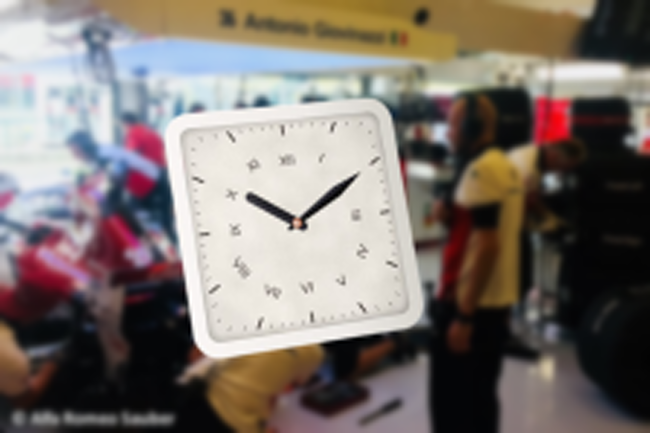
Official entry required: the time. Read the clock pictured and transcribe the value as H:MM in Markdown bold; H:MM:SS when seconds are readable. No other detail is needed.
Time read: **10:10**
